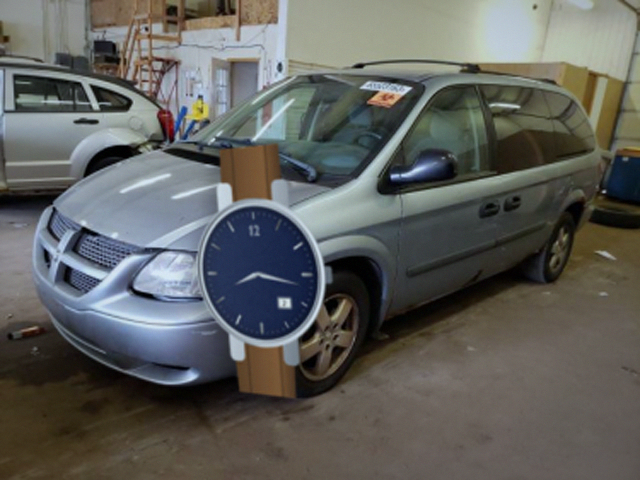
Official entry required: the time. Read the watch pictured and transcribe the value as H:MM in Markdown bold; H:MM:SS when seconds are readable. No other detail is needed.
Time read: **8:17**
